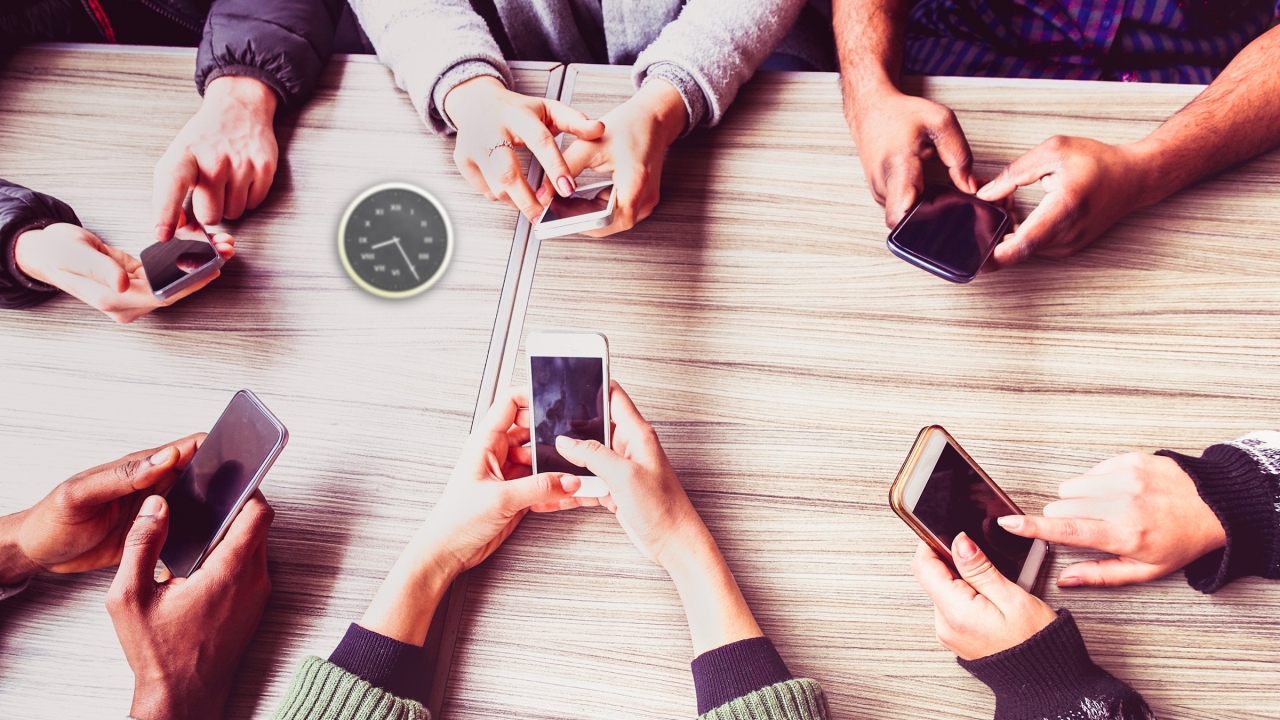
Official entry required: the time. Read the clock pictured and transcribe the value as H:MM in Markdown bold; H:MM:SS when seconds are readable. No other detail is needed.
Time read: **8:25**
